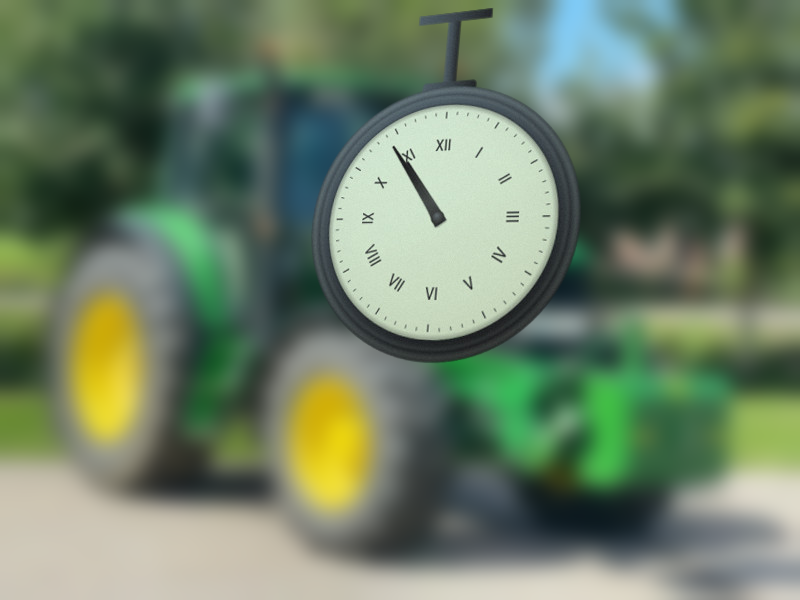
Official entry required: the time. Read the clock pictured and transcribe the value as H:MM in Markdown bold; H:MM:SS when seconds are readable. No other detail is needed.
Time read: **10:54**
